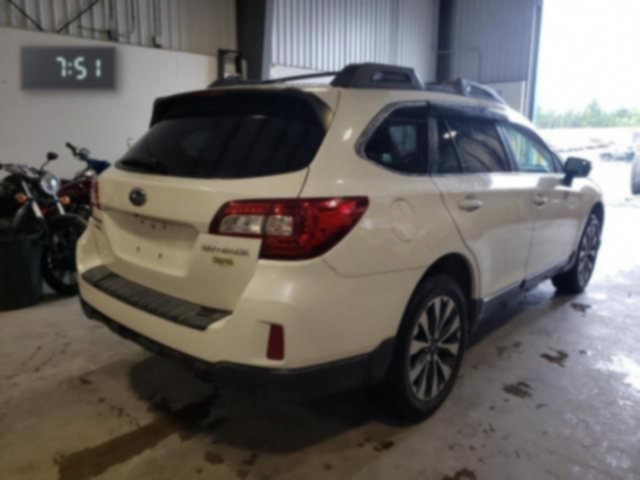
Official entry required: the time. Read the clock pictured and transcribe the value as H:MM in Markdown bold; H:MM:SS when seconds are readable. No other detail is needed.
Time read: **7:51**
